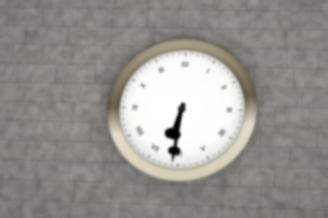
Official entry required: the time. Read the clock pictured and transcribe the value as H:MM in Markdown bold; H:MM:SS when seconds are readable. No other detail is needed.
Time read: **6:31**
